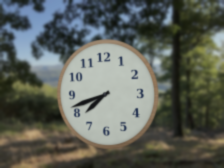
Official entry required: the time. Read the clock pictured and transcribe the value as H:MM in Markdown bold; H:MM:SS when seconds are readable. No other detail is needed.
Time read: **7:42**
